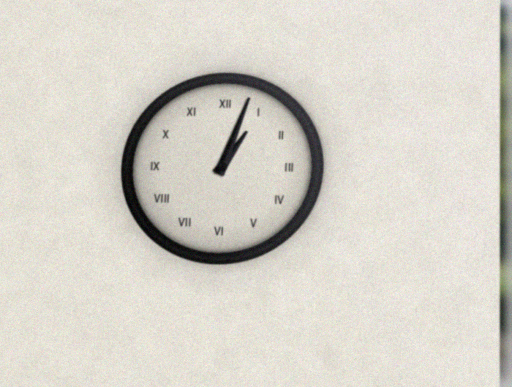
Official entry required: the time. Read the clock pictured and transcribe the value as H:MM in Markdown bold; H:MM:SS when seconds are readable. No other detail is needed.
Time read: **1:03**
